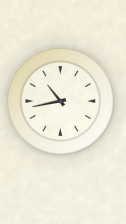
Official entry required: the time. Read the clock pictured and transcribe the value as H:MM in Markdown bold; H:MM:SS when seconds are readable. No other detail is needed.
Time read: **10:43**
